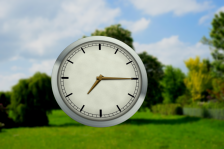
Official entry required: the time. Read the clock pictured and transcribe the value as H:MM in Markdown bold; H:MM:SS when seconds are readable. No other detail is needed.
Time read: **7:15**
